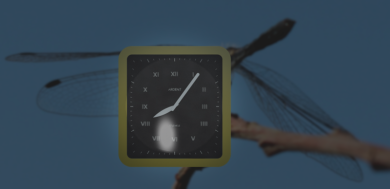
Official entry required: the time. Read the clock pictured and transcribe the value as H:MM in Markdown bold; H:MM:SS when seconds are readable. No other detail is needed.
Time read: **8:06**
